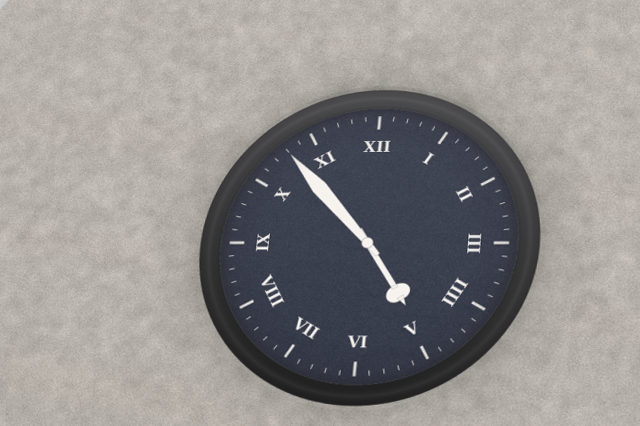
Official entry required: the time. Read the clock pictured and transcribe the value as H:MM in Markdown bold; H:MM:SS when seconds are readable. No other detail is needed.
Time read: **4:53**
